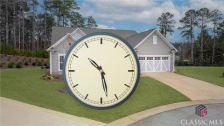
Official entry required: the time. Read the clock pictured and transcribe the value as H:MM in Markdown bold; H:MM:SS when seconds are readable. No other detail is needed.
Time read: **10:28**
